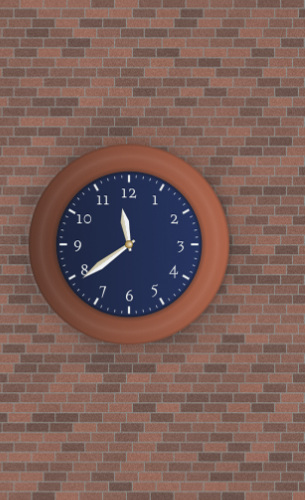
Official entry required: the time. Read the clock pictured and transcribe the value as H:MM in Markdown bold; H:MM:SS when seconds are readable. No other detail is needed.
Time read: **11:39**
